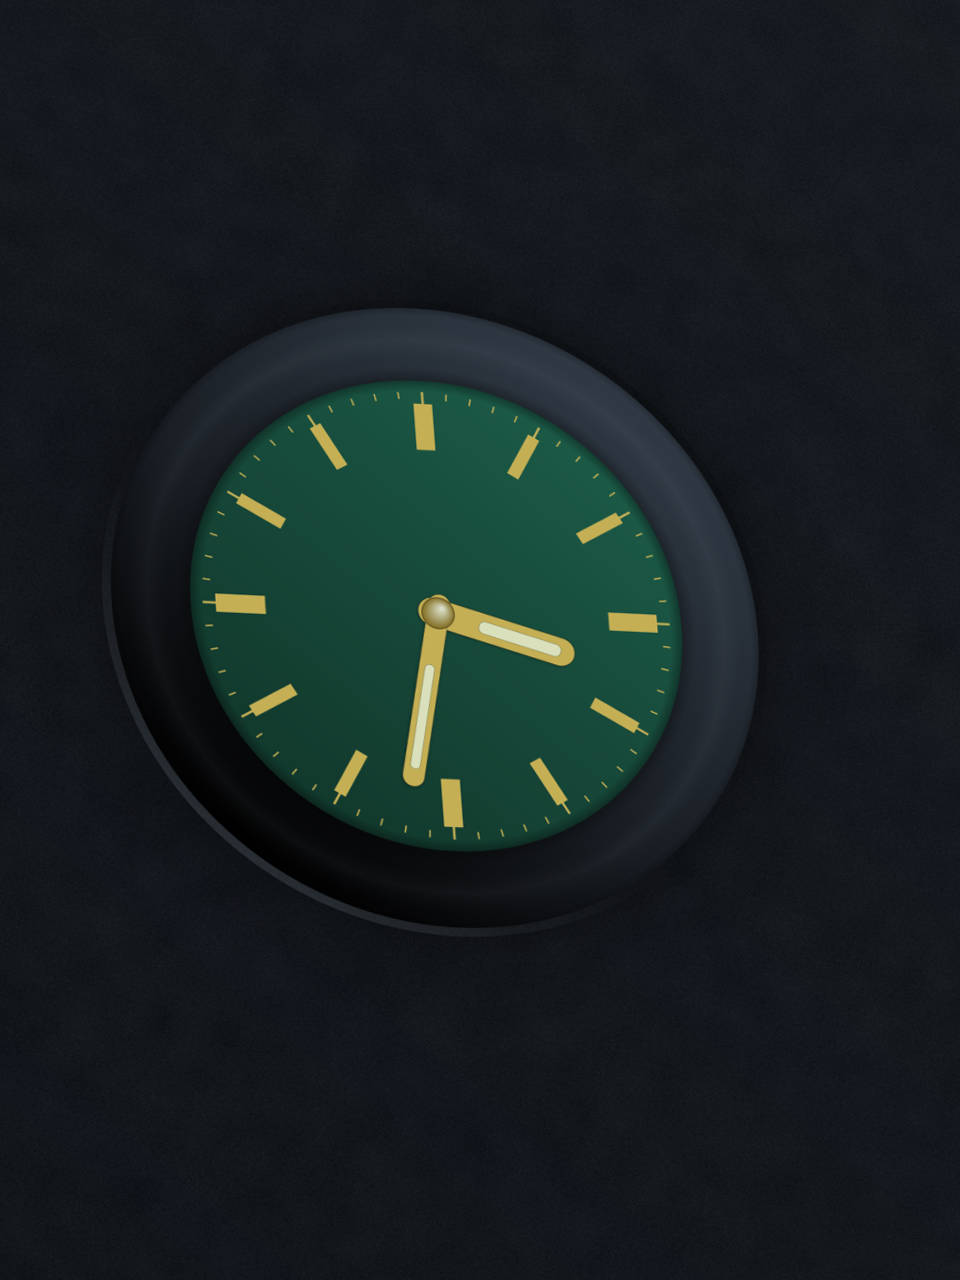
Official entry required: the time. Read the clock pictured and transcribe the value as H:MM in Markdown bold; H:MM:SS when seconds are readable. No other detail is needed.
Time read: **3:32**
